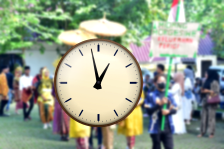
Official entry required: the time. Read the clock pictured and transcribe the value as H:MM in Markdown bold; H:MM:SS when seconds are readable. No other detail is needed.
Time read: **12:58**
